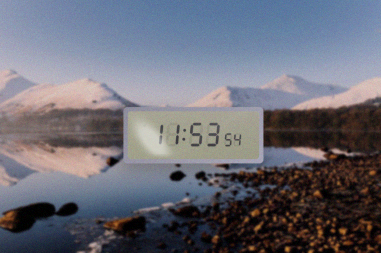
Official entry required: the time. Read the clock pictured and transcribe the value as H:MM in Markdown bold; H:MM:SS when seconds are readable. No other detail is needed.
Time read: **11:53:54**
